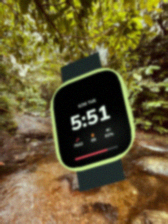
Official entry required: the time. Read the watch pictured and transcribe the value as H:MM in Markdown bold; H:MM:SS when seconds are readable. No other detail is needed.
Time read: **5:51**
